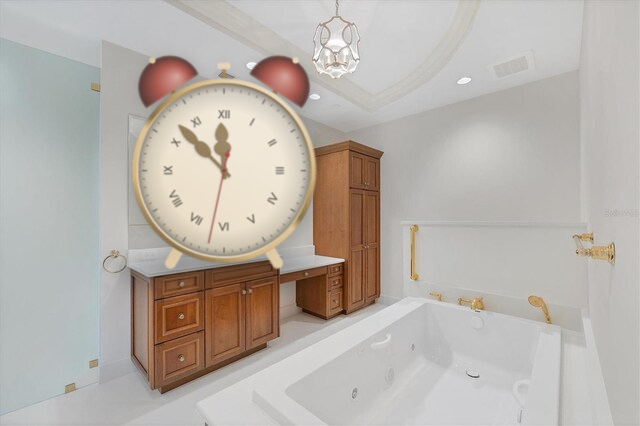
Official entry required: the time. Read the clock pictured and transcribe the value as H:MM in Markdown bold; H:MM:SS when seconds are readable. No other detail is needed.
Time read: **11:52:32**
